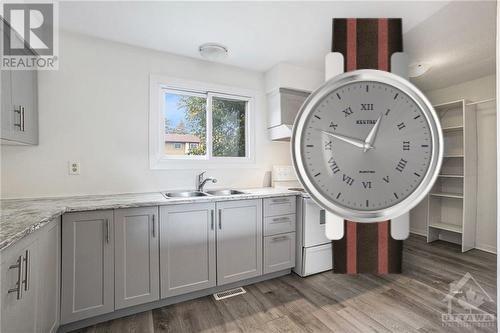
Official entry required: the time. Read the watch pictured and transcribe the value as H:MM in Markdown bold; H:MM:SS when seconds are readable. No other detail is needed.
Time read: **12:48**
